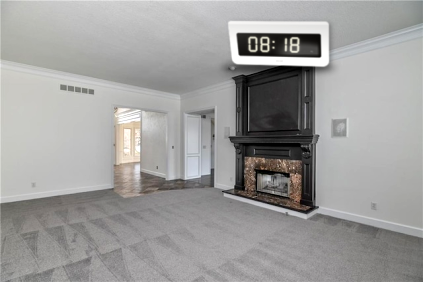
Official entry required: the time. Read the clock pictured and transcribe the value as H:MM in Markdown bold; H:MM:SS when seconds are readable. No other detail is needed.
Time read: **8:18**
